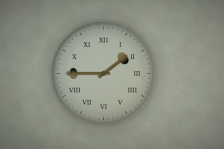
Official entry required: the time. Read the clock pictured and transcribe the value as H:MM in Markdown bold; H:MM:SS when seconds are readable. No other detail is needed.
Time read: **1:45**
